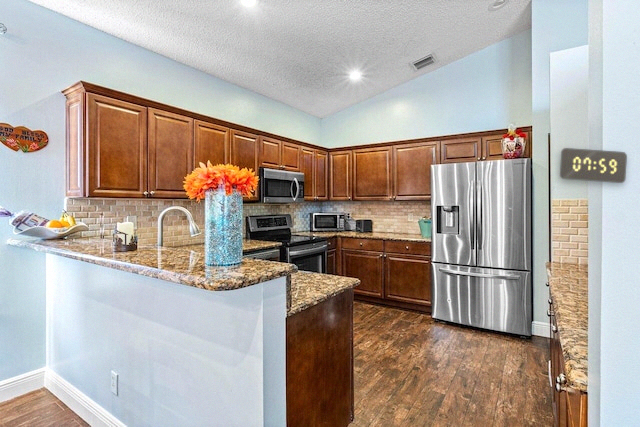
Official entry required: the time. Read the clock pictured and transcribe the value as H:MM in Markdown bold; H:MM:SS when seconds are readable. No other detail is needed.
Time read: **7:59**
